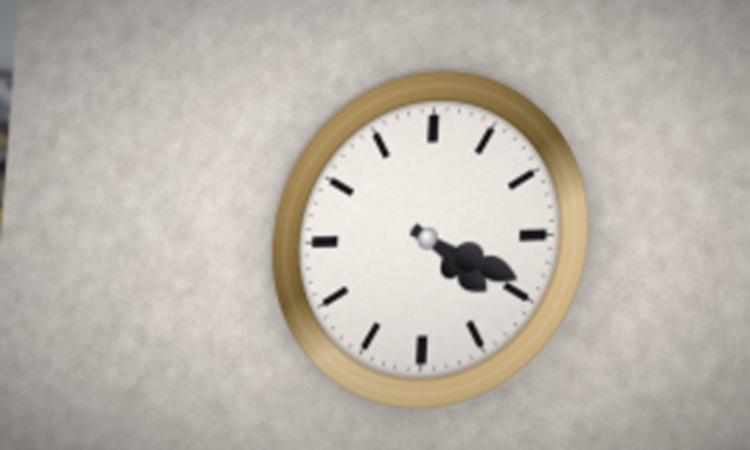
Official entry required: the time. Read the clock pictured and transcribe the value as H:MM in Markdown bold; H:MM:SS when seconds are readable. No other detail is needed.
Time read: **4:19**
